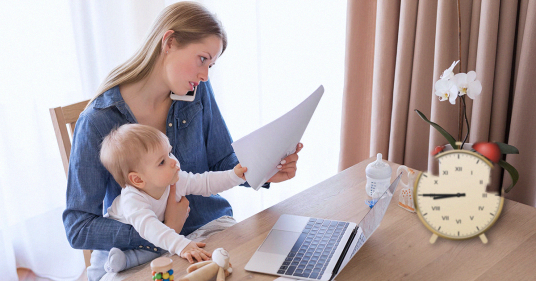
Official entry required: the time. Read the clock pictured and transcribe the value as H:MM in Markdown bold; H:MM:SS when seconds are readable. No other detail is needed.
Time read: **8:45**
